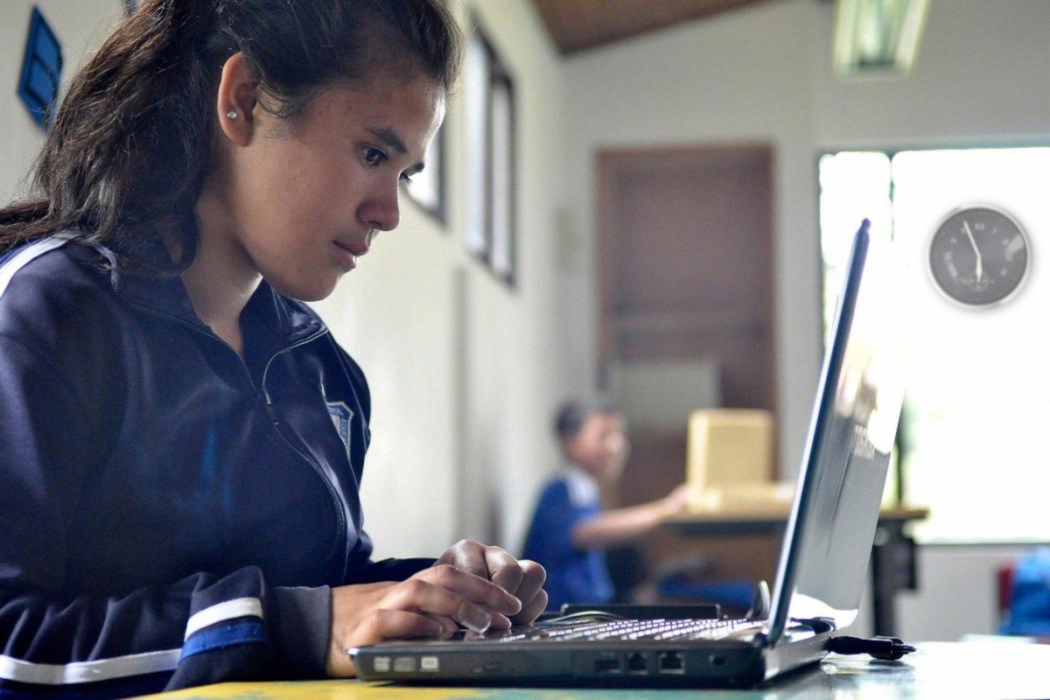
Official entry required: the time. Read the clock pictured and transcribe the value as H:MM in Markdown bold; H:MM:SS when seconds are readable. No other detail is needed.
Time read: **5:56**
